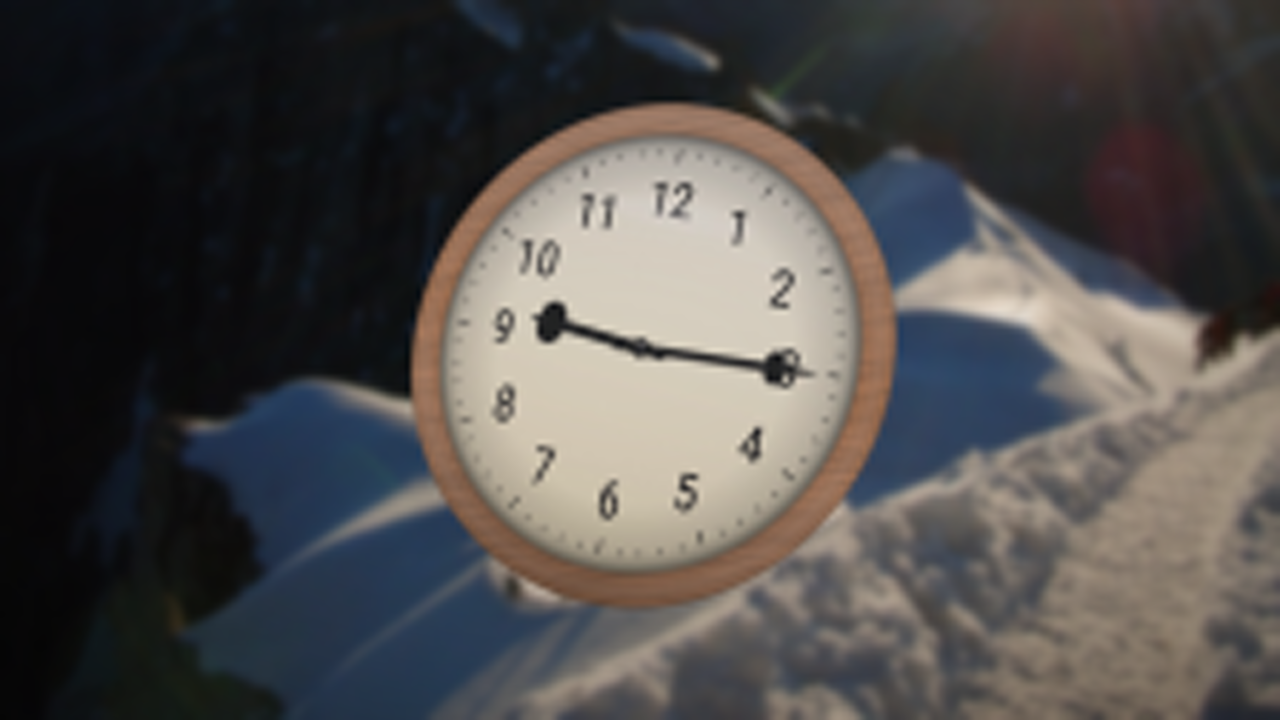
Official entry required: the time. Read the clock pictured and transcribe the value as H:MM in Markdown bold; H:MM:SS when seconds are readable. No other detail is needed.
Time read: **9:15**
